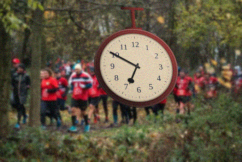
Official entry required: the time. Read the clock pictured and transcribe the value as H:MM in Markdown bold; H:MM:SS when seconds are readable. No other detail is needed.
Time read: **6:50**
